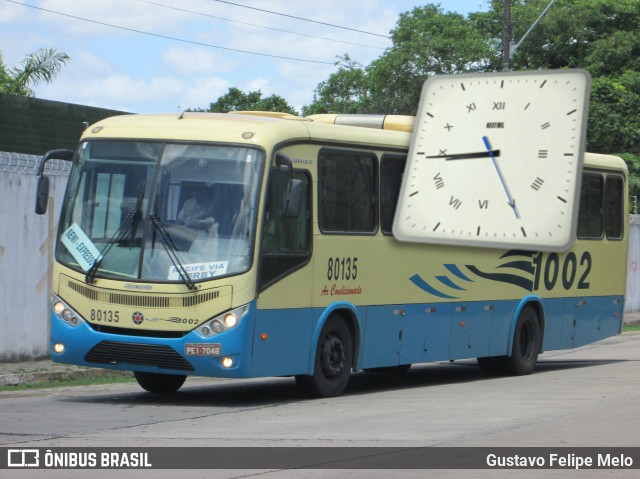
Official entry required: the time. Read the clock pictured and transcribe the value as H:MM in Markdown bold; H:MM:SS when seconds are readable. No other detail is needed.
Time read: **8:44:25**
